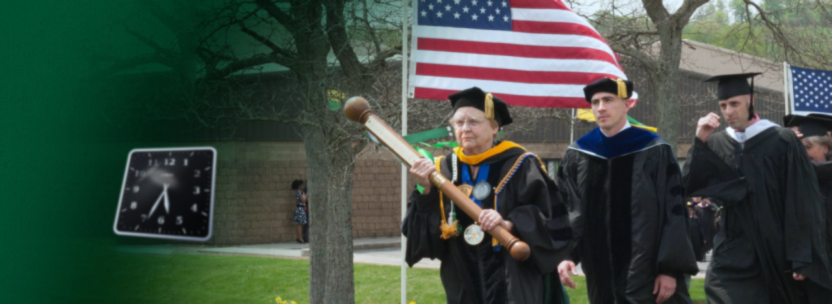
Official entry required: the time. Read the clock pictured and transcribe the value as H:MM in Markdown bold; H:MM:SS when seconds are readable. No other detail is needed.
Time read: **5:34**
